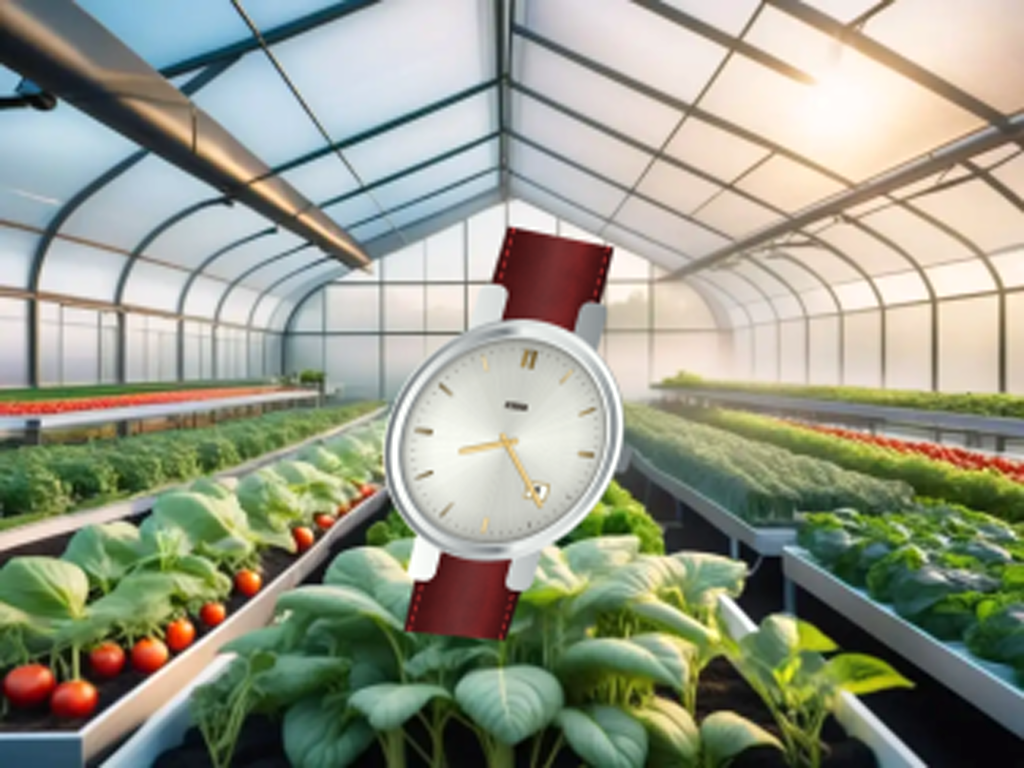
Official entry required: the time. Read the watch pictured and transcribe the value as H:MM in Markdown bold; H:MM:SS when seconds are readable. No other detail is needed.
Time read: **8:23**
